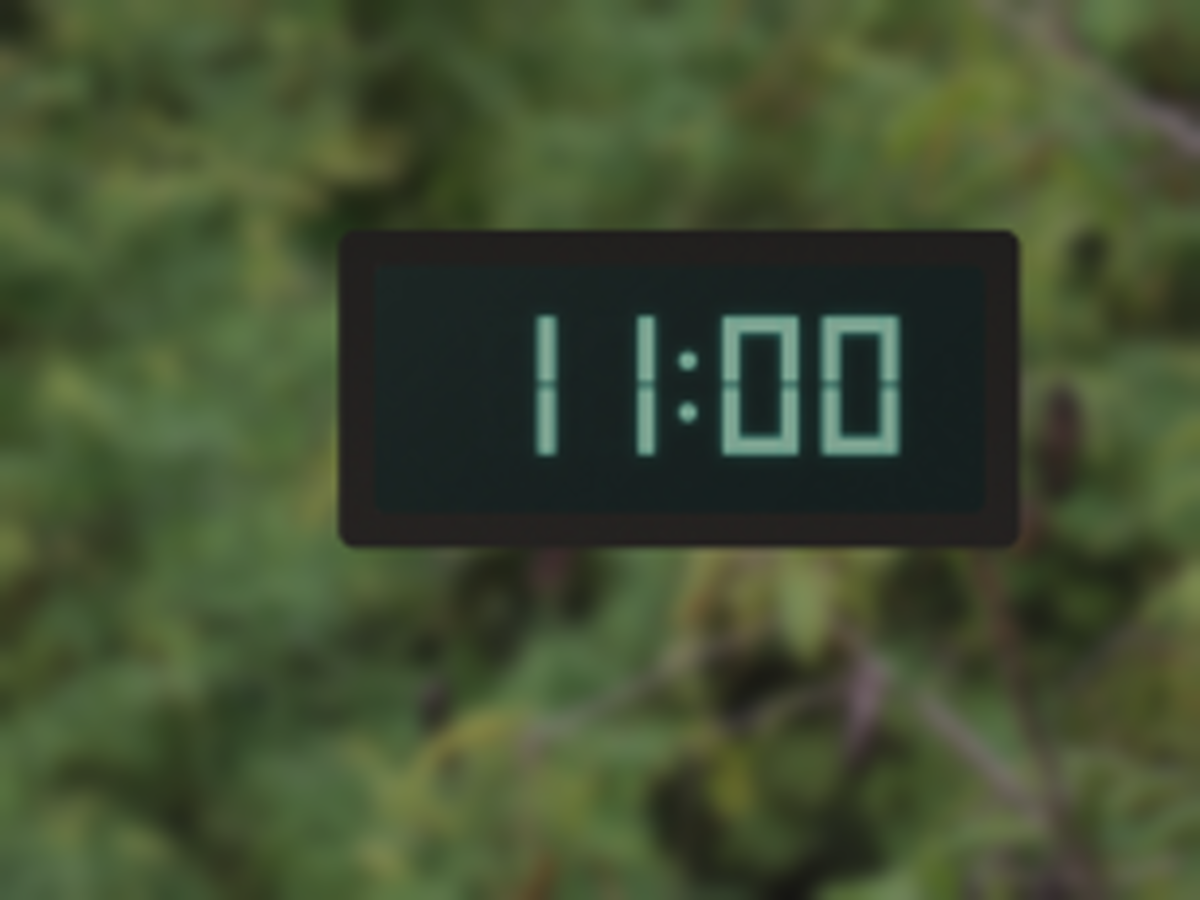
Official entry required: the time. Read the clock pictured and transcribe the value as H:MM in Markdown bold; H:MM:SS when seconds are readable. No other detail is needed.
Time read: **11:00**
